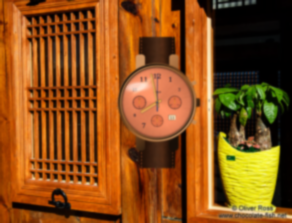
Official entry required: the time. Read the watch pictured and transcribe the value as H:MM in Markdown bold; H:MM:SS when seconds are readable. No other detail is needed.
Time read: **7:58**
